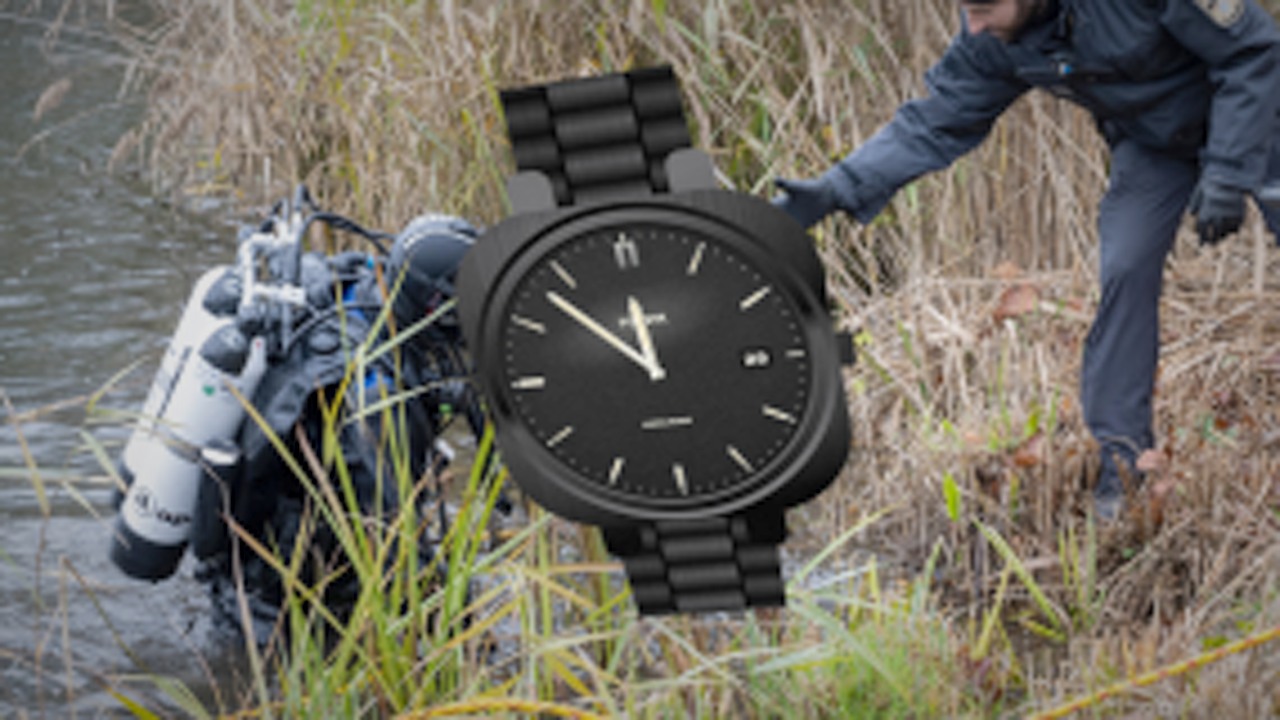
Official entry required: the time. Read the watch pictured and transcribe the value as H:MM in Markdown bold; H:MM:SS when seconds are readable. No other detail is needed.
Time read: **11:53**
